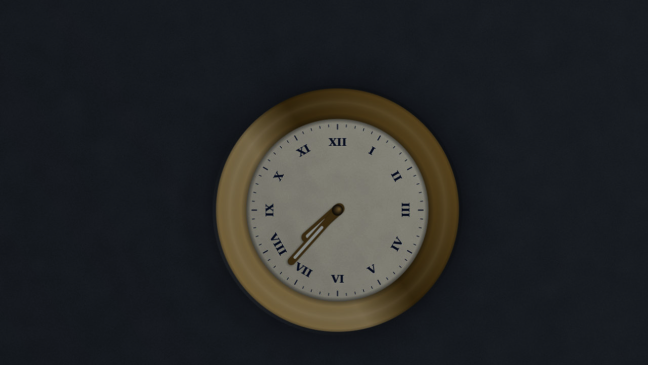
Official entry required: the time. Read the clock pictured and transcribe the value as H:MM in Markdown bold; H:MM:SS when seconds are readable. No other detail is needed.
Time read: **7:37**
